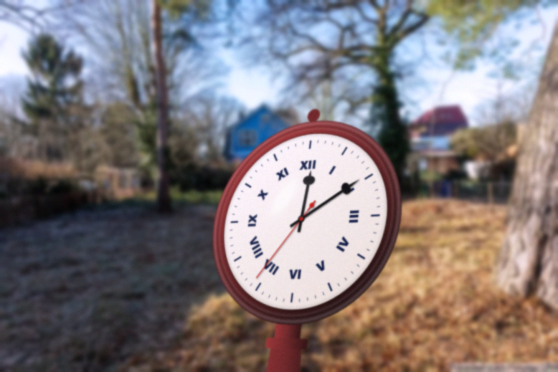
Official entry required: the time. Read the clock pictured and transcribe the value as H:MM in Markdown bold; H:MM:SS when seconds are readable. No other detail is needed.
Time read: **12:09:36**
